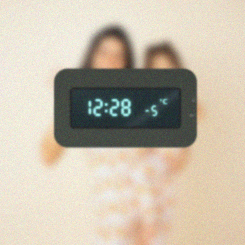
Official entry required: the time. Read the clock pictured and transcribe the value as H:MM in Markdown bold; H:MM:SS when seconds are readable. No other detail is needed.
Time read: **12:28**
